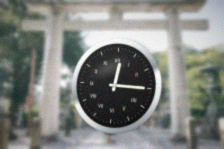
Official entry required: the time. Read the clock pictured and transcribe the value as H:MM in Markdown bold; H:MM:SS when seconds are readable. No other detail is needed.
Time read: **12:15**
